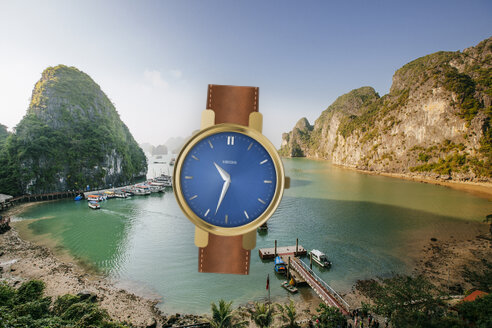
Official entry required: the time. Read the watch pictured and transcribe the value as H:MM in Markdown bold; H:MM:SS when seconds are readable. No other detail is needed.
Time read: **10:33**
